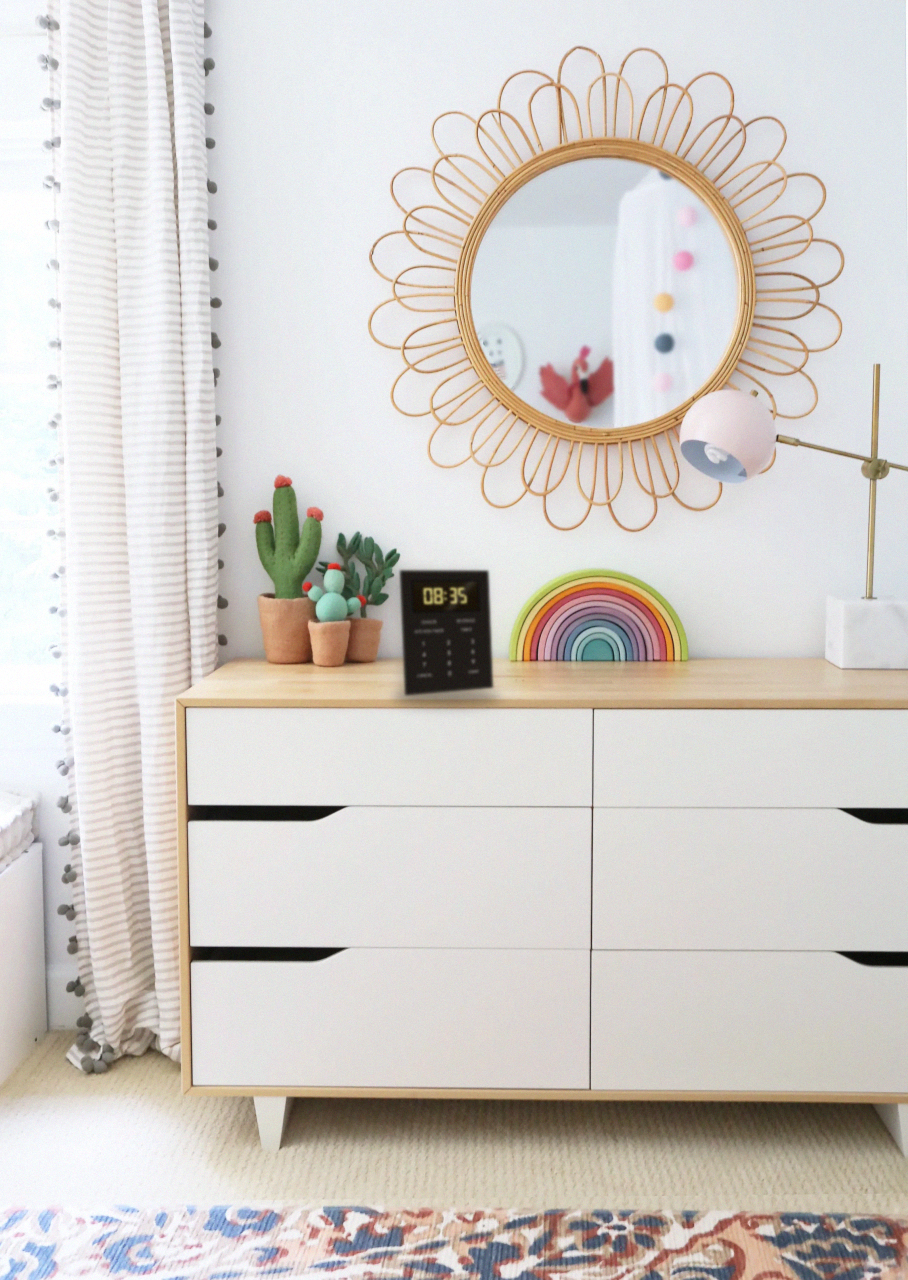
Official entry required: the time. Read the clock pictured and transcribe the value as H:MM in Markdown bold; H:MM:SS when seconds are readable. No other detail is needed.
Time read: **8:35**
